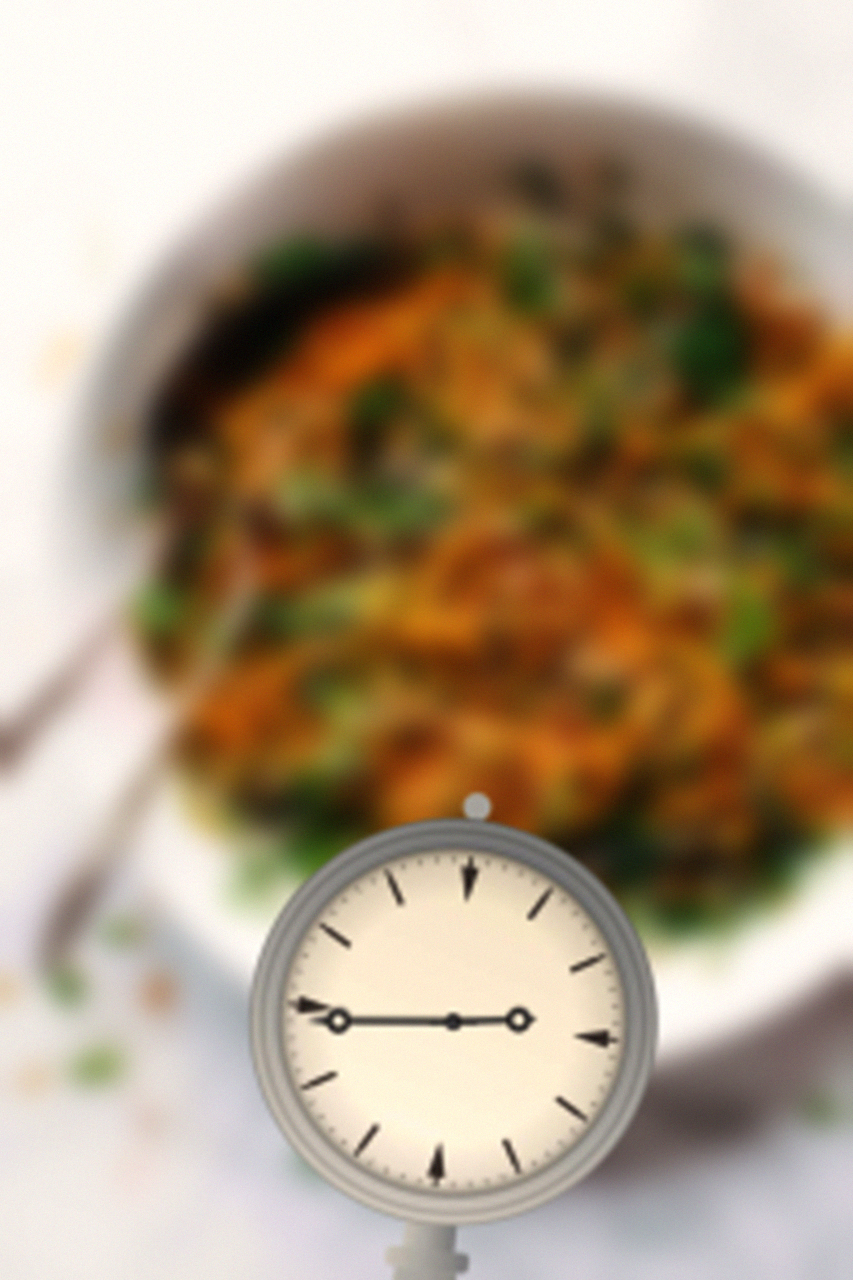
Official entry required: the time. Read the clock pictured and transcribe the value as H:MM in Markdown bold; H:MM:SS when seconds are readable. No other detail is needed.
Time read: **2:44**
